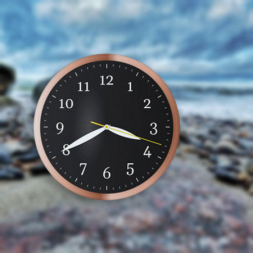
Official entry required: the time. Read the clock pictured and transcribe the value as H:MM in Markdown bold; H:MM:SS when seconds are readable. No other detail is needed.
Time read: **3:40:18**
